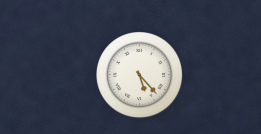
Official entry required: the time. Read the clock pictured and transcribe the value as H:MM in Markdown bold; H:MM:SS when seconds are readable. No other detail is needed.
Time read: **5:23**
